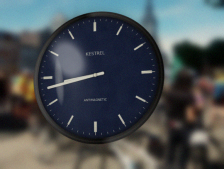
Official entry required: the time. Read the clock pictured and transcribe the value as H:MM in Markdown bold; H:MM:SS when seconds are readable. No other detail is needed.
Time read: **8:43**
